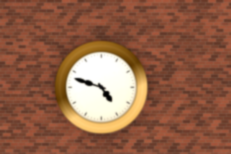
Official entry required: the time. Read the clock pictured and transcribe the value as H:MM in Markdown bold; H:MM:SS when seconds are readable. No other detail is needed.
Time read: **4:48**
